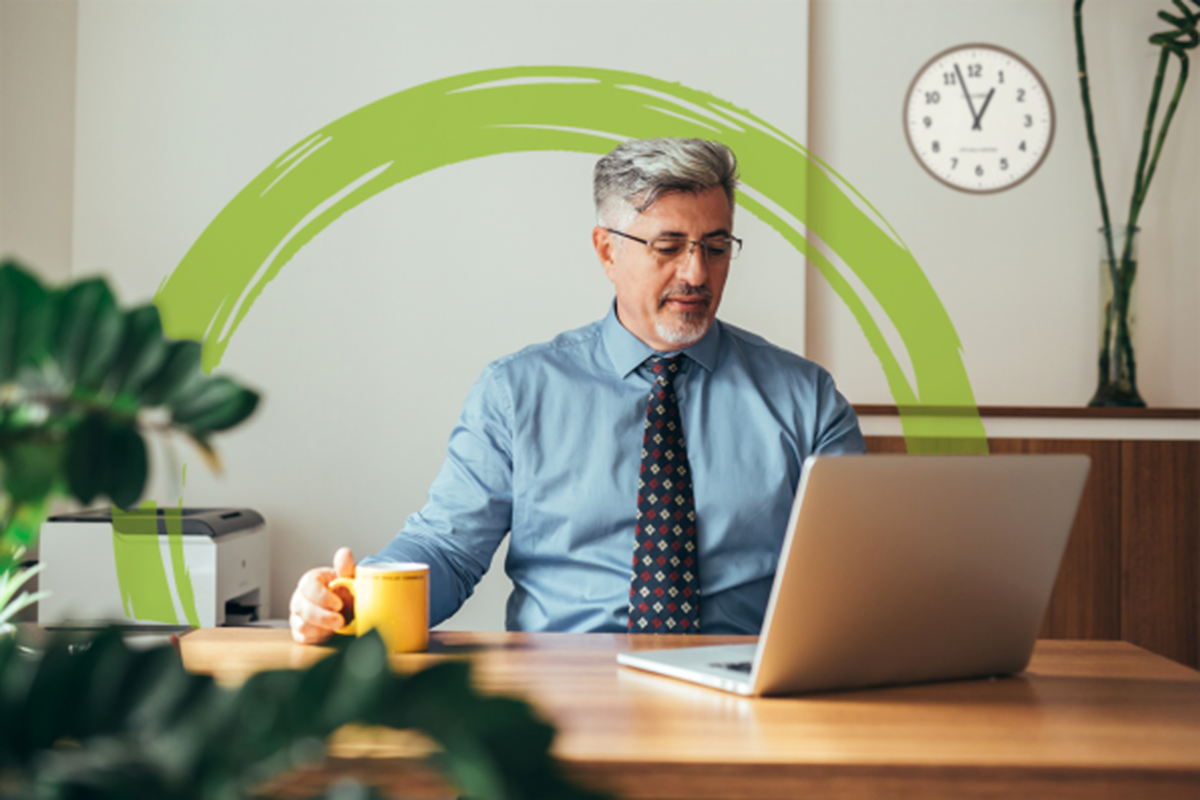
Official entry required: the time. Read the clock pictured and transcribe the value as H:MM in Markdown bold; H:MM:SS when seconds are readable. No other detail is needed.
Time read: **12:57**
